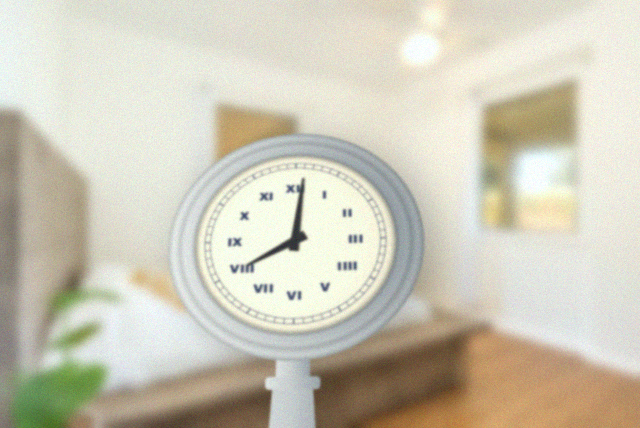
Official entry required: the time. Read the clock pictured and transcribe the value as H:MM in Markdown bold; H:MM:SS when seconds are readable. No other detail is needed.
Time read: **8:01**
